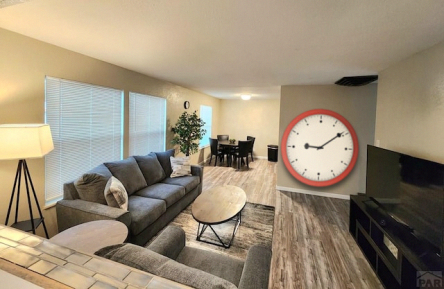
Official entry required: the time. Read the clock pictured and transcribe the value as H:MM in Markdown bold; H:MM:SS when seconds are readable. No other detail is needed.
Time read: **9:09**
